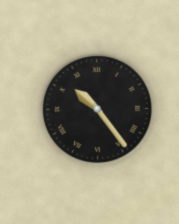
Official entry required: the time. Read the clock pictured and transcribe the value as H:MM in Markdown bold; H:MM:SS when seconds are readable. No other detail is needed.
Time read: **10:24**
